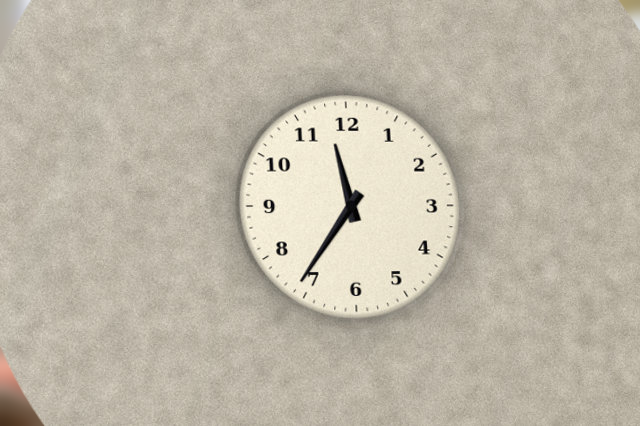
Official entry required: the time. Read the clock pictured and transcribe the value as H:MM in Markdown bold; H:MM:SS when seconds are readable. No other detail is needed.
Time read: **11:36**
